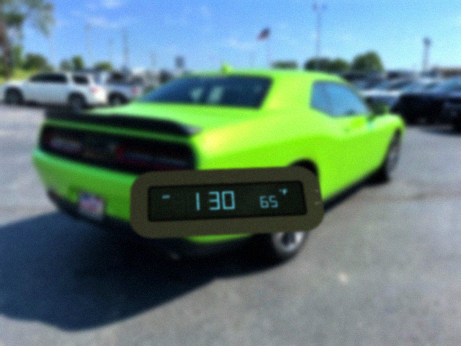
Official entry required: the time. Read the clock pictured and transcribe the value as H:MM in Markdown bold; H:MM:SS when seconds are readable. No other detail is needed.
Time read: **1:30**
